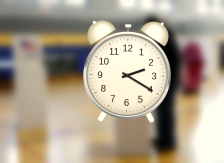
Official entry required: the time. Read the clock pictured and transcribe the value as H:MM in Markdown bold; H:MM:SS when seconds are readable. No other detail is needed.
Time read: **2:20**
